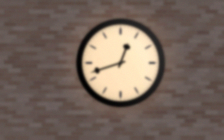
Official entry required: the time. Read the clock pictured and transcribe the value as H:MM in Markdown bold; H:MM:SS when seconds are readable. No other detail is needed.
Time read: **12:42**
